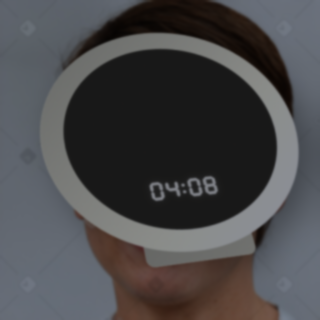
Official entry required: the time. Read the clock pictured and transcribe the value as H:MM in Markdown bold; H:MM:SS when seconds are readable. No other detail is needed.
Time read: **4:08**
